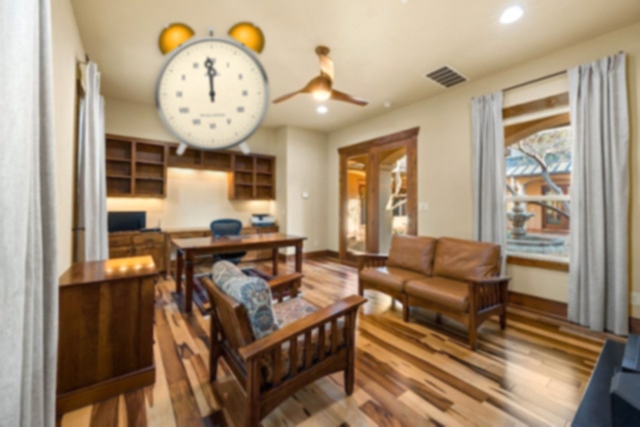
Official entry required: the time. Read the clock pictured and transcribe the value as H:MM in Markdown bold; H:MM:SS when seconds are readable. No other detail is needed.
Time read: **11:59**
